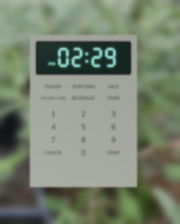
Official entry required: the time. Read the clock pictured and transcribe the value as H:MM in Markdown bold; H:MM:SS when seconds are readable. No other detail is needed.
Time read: **2:29**
